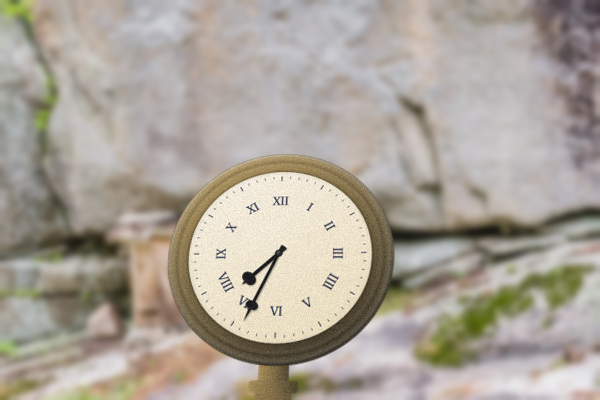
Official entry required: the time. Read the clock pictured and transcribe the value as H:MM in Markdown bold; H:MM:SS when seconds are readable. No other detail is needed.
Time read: **7:34**
